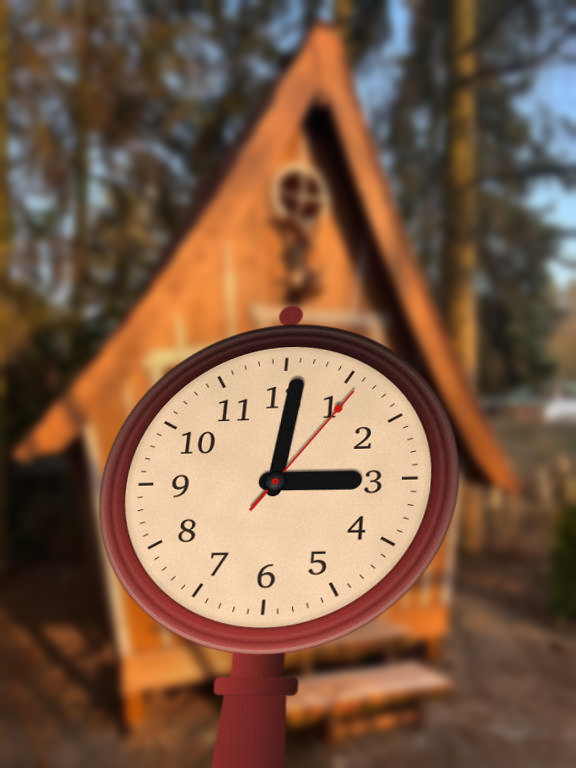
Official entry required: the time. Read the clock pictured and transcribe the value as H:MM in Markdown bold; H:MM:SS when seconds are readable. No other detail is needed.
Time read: **3:01:06**
